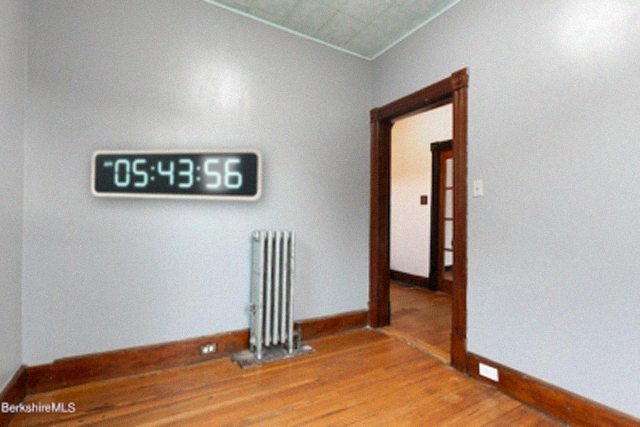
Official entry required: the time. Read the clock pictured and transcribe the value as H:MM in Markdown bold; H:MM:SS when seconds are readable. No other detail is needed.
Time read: **5:43:56**
